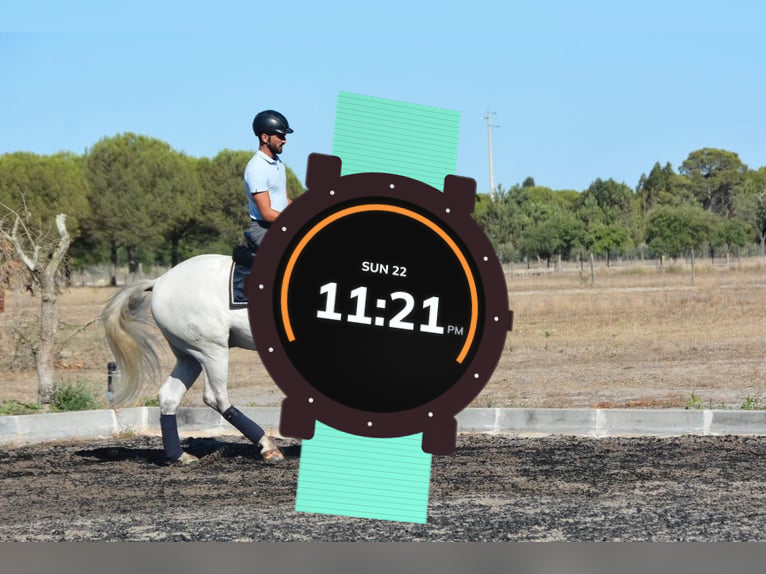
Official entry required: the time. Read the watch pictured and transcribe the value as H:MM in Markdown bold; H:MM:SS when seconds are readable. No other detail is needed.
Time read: **11:21**
